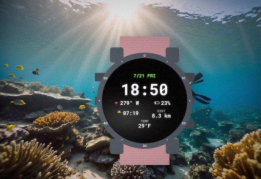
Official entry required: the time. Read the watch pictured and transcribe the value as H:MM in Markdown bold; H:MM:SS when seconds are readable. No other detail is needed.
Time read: **18:50**
